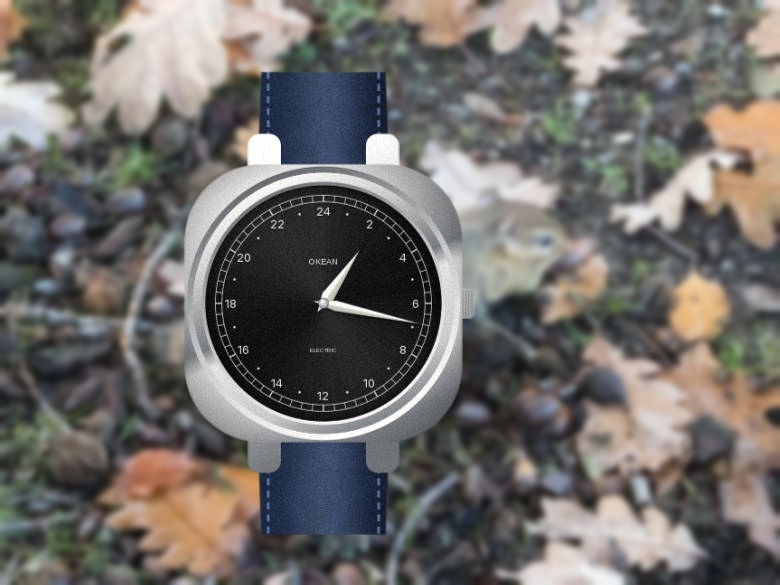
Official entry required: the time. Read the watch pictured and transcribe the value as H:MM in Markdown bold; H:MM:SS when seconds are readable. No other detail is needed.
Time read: **2:17**
